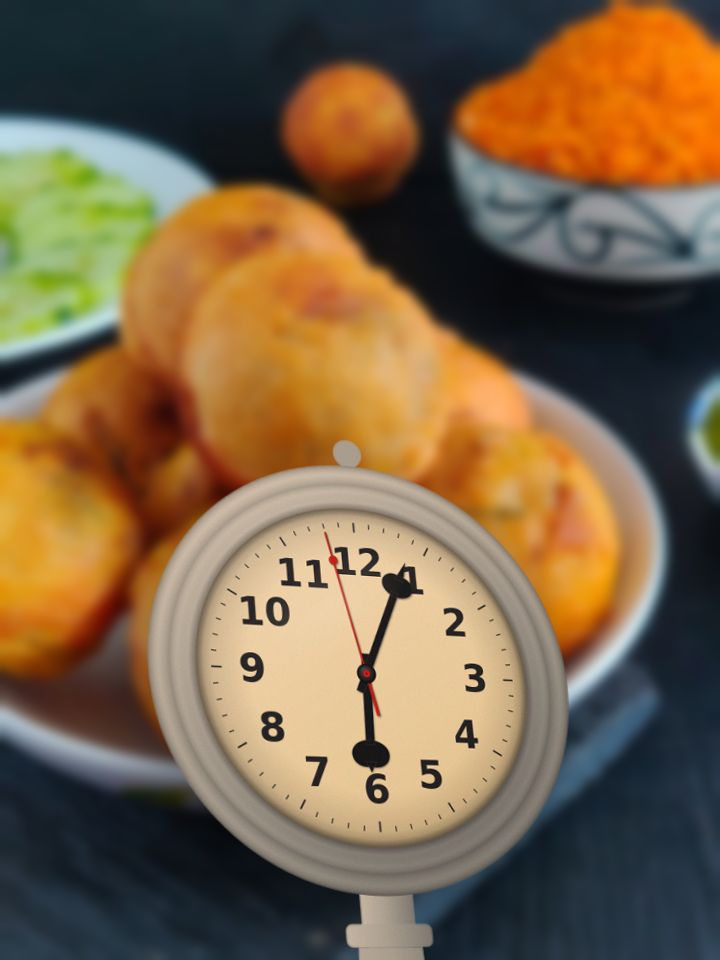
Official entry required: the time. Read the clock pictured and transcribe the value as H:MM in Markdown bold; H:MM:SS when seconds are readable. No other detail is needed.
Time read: **6:03:58**
